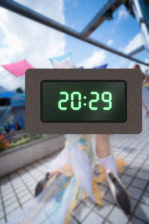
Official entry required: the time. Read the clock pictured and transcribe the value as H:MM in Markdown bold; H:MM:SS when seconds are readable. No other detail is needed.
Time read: **20:29**
